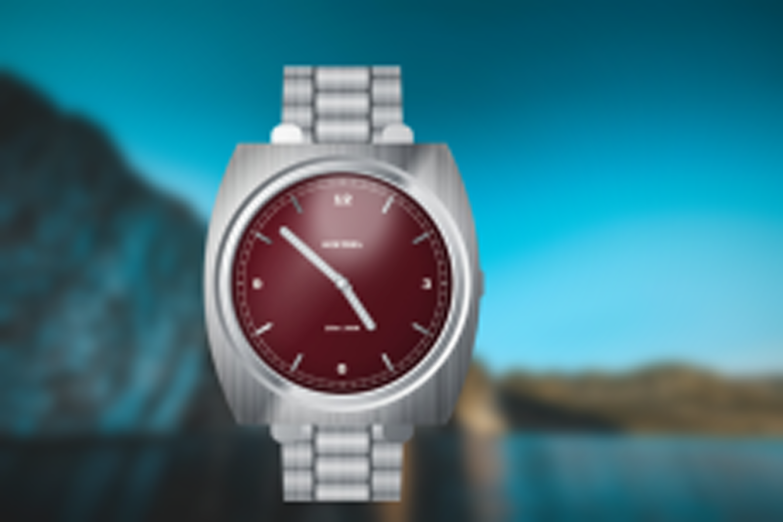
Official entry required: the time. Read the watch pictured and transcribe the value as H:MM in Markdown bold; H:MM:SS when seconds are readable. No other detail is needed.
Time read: **4:52**
